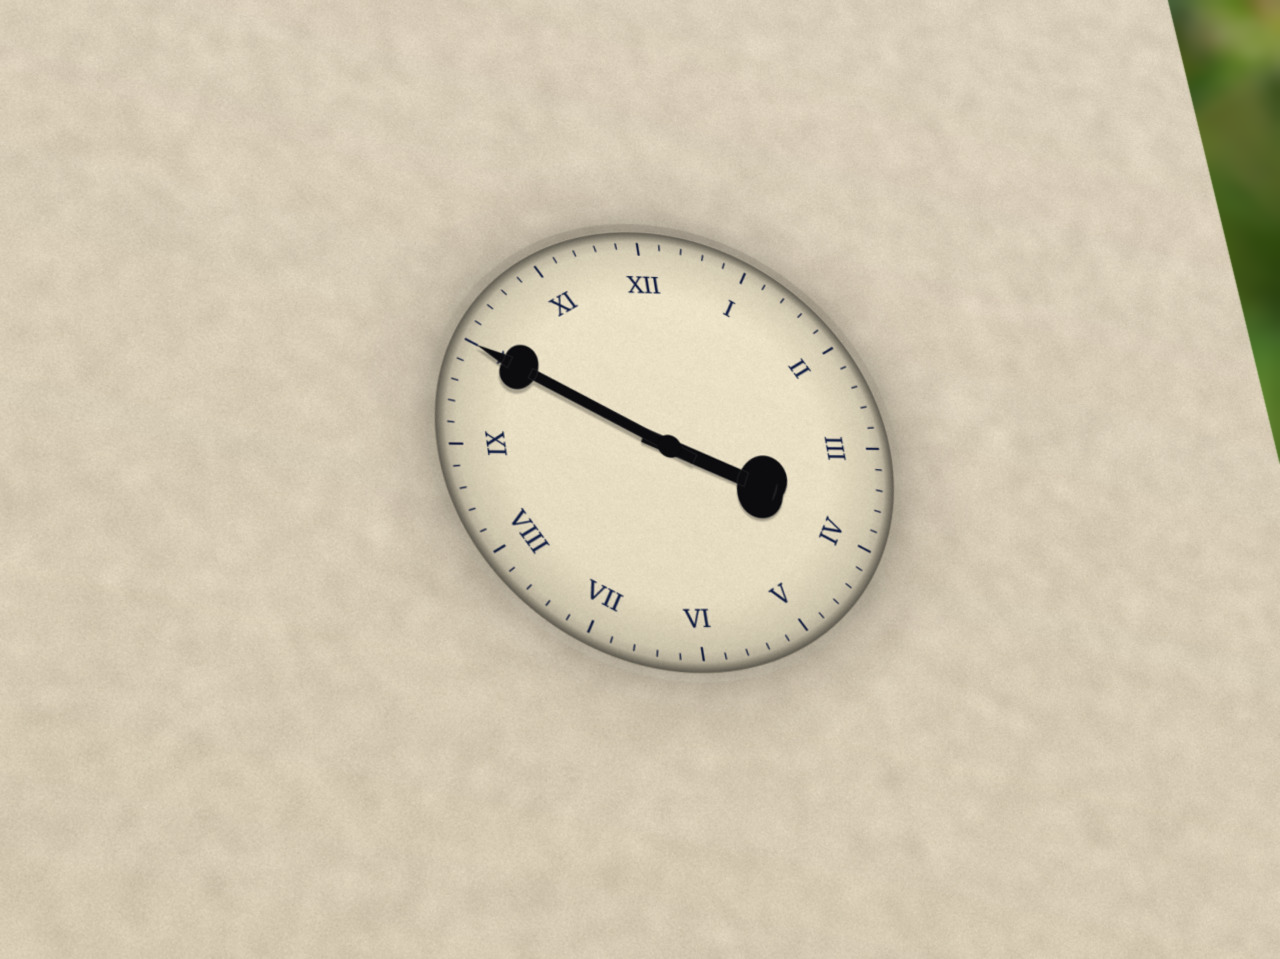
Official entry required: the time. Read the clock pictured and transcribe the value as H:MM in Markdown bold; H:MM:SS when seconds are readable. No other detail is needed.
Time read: **3:50**
